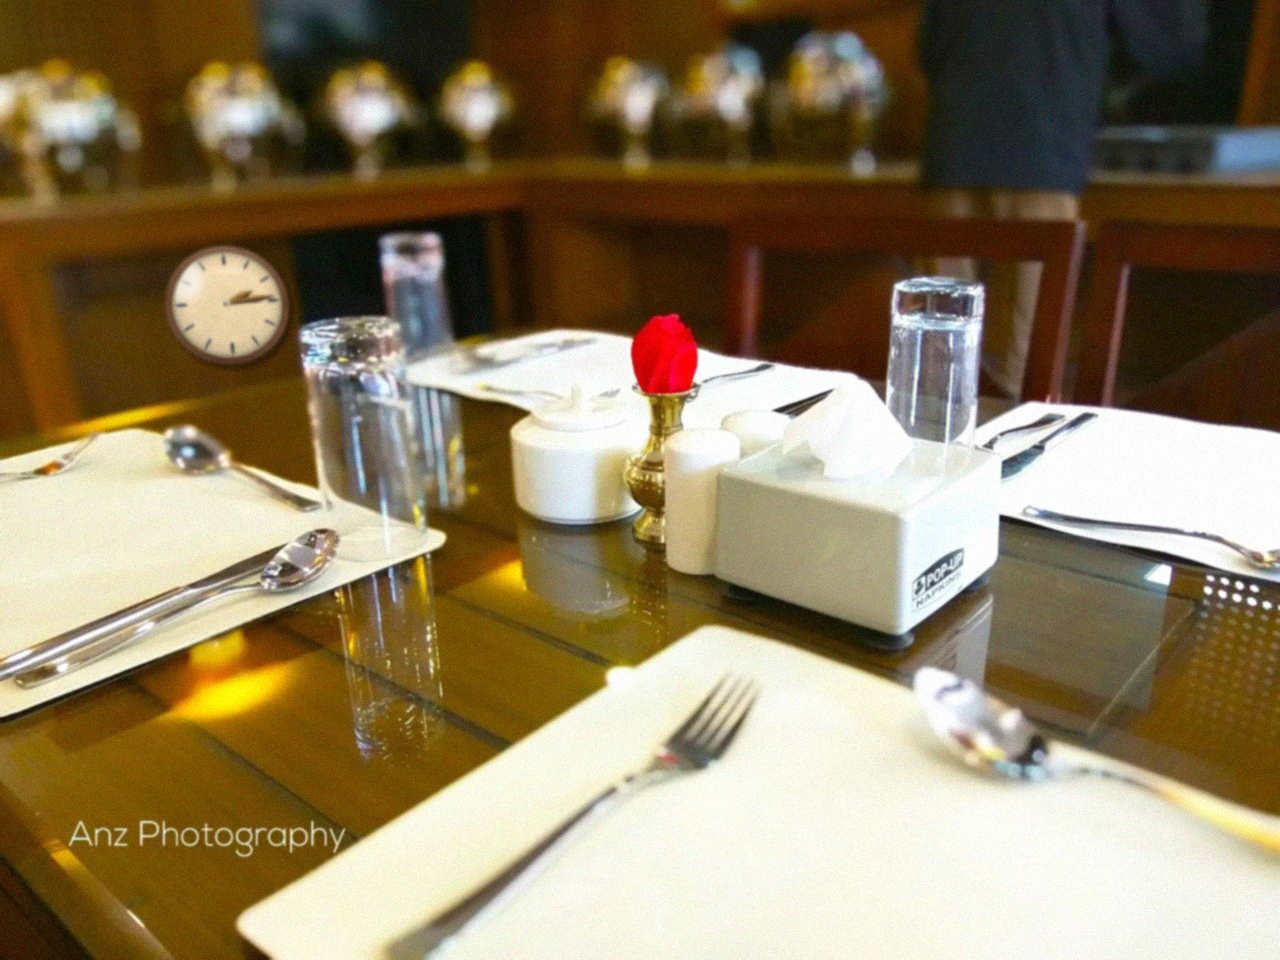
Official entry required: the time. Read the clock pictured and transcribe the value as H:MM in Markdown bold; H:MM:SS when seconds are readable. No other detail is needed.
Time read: **2:14**
